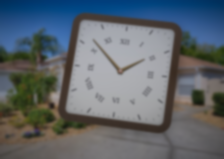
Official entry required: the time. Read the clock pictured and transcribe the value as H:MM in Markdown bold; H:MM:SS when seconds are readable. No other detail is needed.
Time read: **1:52**
